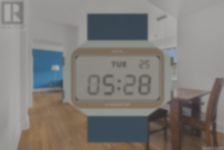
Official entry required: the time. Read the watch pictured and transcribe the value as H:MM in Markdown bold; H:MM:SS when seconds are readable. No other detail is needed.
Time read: **5:28**
